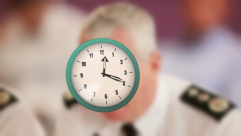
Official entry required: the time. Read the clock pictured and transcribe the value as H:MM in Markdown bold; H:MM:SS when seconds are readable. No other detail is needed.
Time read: **12:19**
